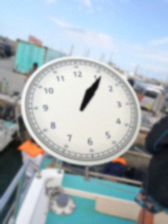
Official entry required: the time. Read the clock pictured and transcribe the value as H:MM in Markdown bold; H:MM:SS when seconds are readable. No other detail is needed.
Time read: **1:06**
